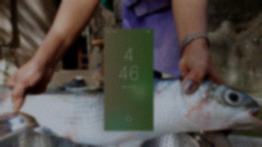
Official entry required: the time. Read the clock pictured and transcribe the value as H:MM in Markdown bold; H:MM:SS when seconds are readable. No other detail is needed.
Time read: **4:46**
